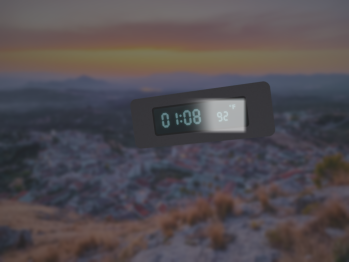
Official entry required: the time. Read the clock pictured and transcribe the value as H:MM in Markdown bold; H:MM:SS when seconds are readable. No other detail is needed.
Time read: **1:08**
